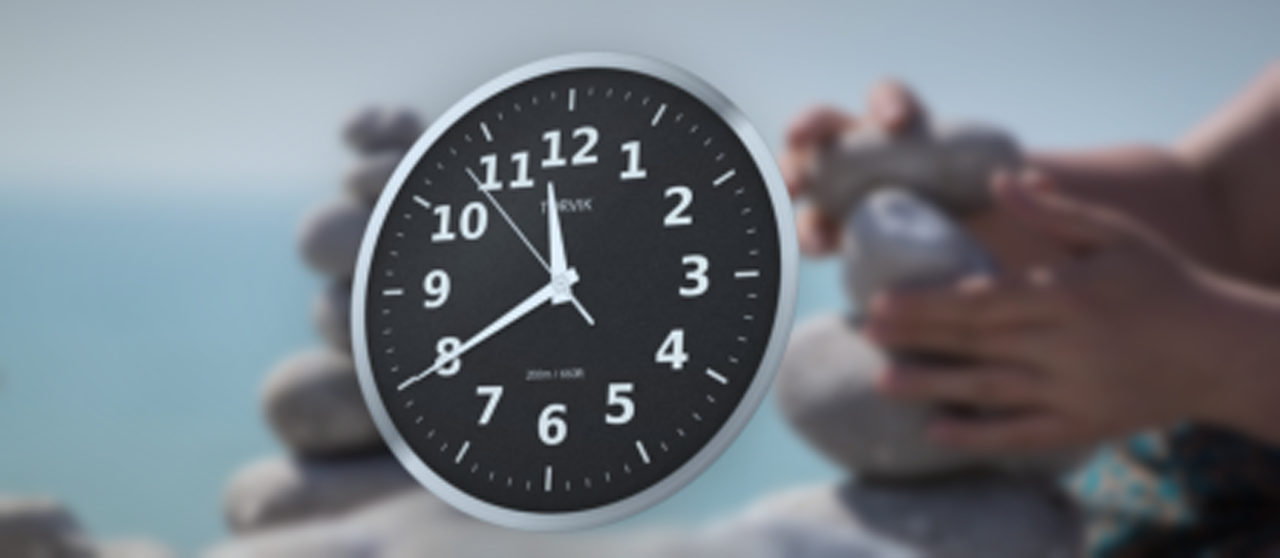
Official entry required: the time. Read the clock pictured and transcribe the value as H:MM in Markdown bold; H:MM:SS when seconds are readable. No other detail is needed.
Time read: **11:39:53**
